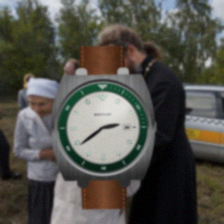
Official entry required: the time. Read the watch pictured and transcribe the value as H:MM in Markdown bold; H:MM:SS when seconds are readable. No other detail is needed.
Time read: **2:39**
